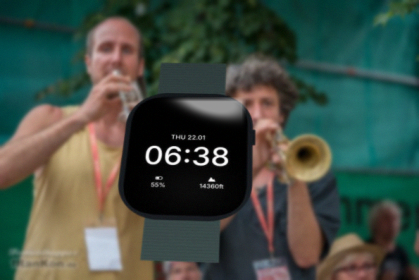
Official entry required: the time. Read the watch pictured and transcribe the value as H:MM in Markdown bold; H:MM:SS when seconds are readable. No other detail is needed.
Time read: **6:38**
